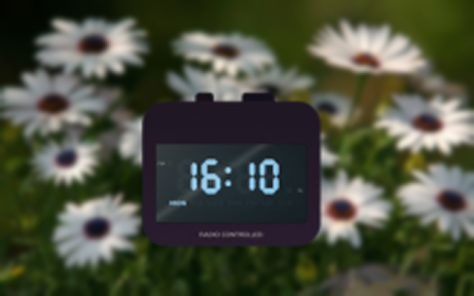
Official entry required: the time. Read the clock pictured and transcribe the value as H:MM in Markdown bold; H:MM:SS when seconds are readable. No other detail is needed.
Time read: **16:10**
